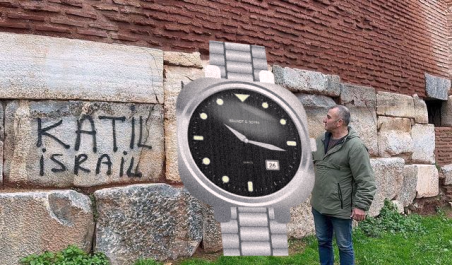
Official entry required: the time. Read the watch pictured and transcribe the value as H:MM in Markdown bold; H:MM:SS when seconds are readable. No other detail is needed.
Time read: **10:17**
